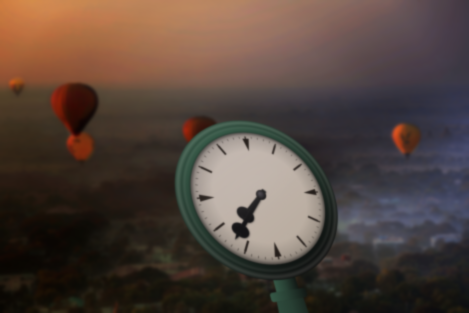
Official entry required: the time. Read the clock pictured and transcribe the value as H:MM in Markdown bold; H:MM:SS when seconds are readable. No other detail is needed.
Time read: **7:37**
